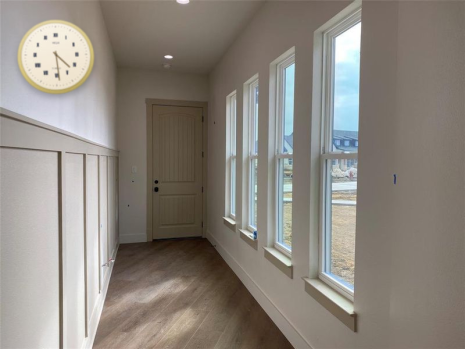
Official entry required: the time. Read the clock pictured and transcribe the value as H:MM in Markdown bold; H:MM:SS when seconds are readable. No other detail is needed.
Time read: **4:29**
